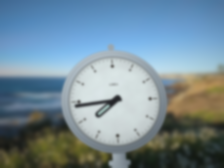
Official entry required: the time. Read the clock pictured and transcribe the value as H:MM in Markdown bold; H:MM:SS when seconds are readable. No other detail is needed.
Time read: **7:44**
